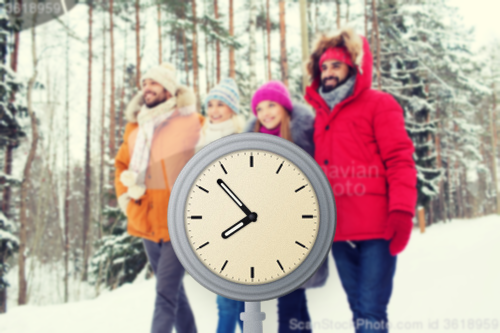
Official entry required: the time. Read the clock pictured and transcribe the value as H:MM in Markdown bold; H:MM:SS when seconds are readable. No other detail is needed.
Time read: **7:53**
